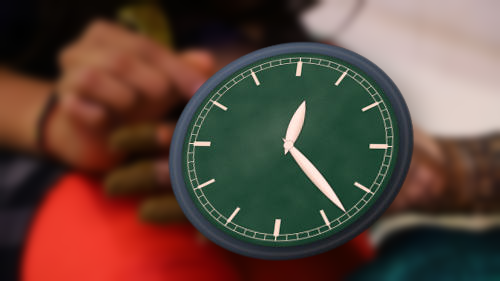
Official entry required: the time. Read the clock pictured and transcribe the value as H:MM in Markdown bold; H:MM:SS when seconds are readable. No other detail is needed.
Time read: **12:23**
